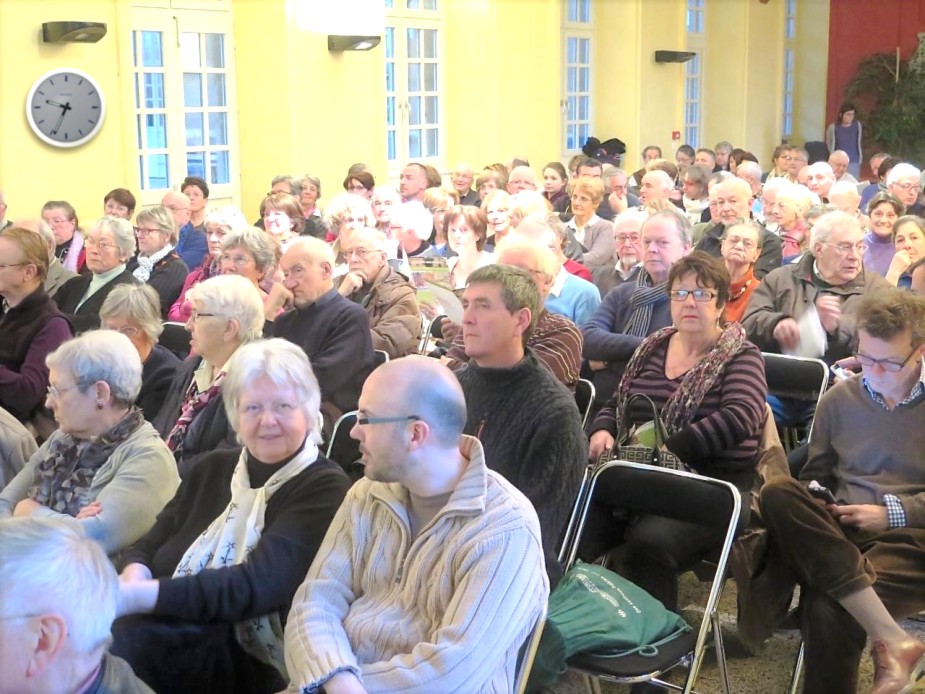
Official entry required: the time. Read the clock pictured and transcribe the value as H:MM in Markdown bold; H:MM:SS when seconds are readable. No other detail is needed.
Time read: **9:34**
